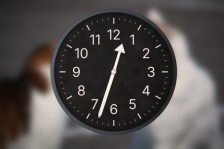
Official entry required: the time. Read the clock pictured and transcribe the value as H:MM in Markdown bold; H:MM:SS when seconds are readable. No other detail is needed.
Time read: **12:33**
